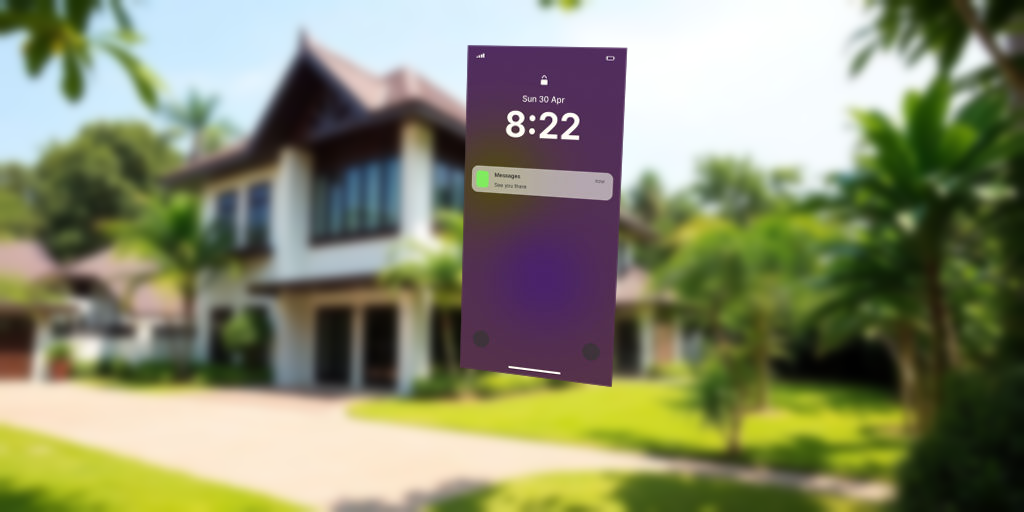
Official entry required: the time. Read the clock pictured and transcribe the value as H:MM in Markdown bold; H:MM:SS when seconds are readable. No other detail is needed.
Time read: **8:22**
